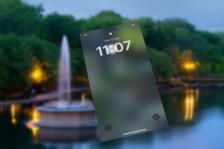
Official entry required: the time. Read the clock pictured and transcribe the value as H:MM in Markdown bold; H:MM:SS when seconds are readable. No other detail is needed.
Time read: **11:07**
